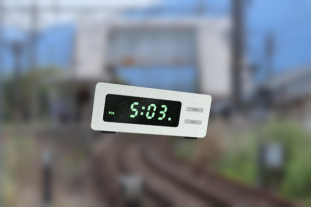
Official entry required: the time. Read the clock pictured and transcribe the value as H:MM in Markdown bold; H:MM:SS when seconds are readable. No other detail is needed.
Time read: **5:03**
